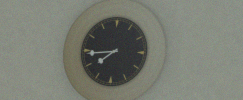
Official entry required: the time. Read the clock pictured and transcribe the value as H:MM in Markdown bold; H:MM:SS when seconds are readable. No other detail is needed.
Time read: **7:44**
